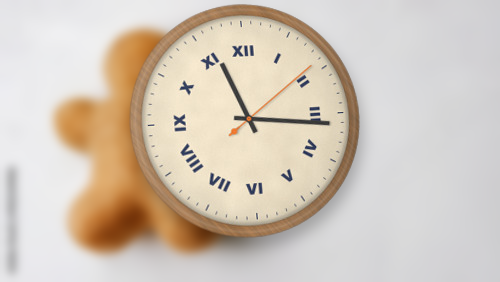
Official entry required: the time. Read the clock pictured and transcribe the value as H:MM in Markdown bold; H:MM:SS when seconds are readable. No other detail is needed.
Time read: **11:16:09**
